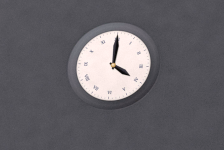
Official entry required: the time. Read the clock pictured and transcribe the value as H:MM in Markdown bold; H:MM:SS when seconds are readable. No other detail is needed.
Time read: **4:00**
